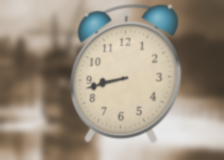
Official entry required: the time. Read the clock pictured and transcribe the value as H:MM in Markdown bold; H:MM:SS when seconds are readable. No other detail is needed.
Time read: **8:43**
